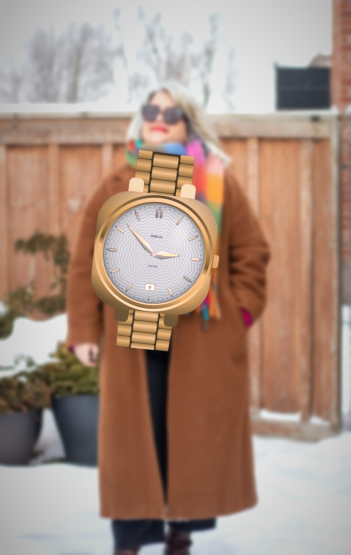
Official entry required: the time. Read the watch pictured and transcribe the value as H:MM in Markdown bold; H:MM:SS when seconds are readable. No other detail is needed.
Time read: **2:52**
